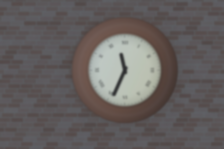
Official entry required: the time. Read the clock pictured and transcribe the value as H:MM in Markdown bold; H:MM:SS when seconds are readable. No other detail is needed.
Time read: **11:34**
